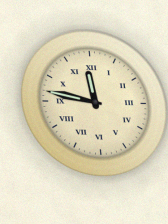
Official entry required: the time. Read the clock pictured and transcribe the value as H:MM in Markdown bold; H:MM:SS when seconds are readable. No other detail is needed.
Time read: **11:47**
